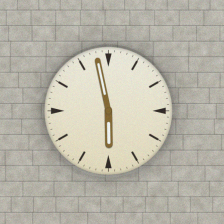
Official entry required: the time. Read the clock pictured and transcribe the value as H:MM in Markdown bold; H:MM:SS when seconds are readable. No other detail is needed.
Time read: **5:58**
